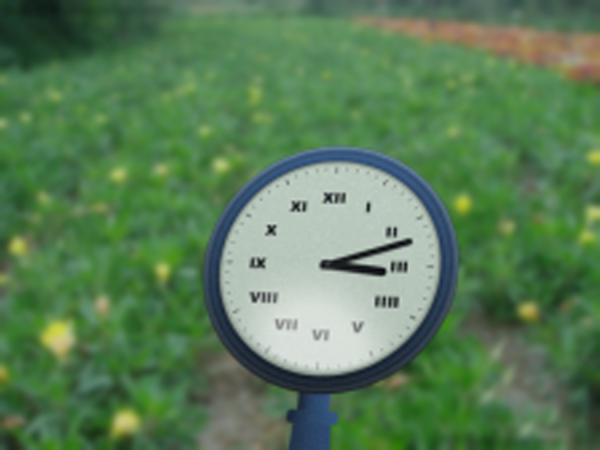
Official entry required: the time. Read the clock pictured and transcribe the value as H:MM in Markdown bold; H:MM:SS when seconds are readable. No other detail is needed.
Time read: **3:12**
